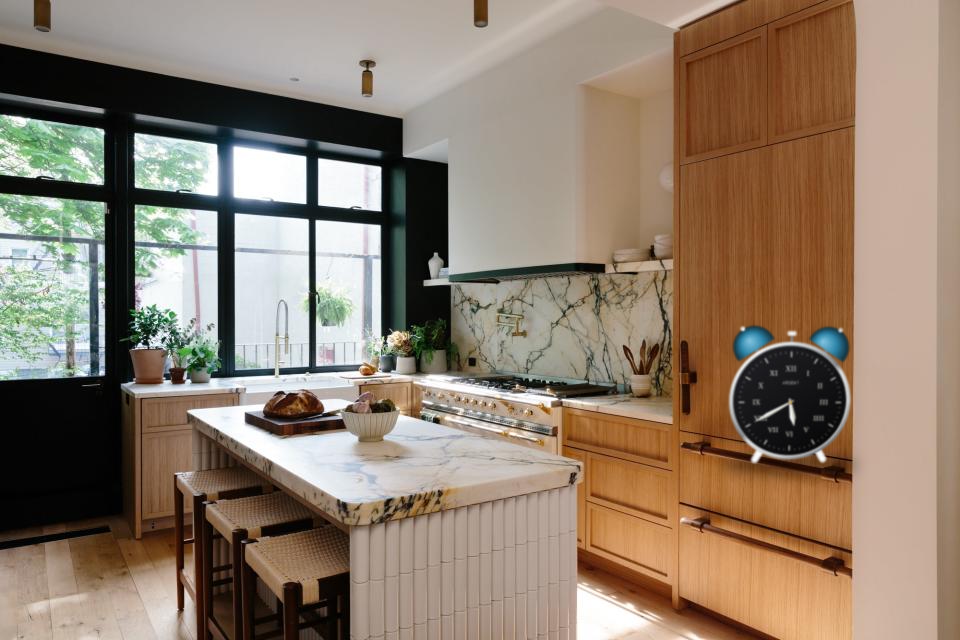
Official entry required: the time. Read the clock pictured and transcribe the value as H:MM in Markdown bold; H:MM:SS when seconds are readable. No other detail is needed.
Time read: **5:40**
